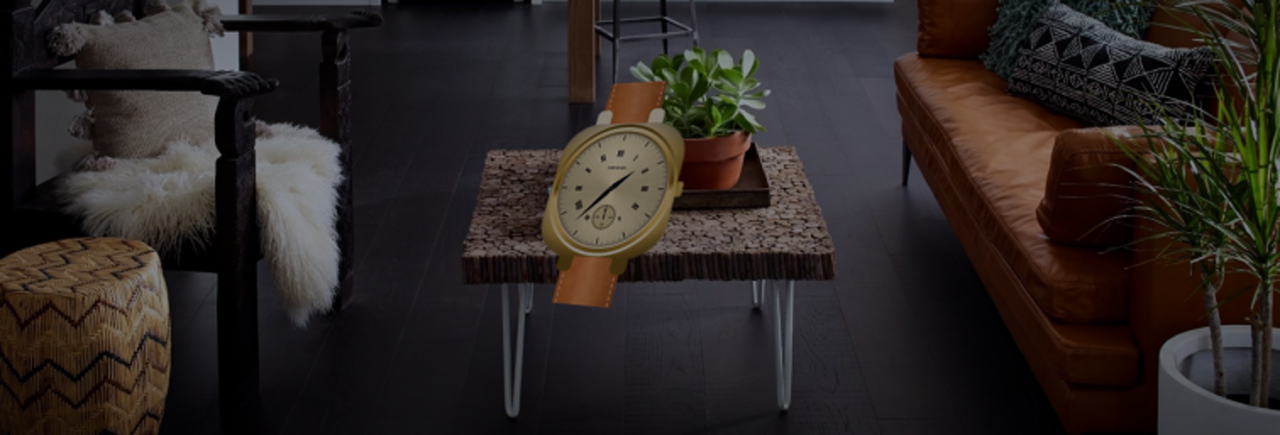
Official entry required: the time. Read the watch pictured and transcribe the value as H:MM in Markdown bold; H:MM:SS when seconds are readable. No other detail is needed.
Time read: **1:37**
